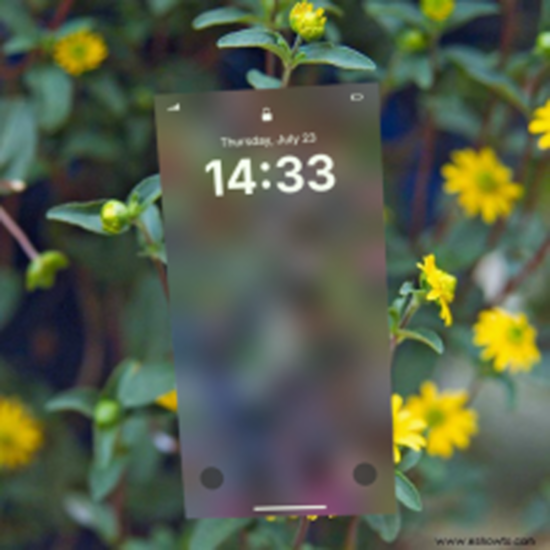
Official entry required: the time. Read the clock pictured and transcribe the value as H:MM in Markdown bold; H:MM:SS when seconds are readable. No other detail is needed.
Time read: **14:33**
